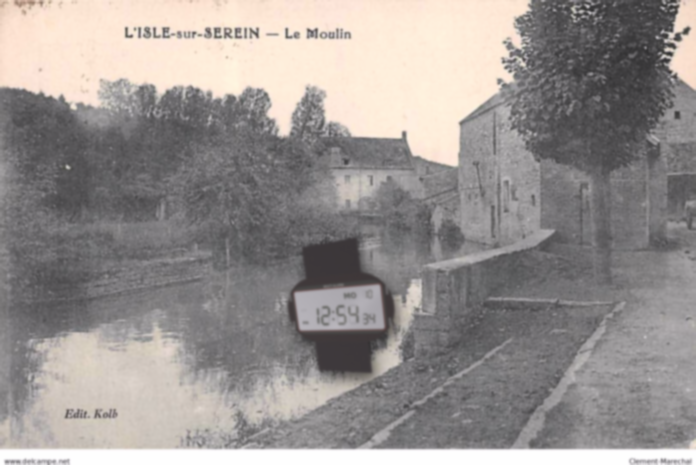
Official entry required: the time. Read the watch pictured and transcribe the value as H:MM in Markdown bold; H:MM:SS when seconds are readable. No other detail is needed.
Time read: **12:54**
